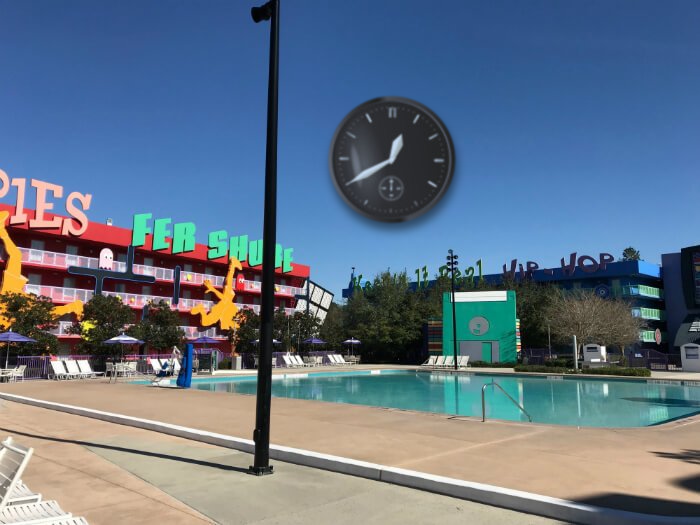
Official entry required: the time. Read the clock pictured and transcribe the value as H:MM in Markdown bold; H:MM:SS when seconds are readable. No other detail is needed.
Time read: **12:40**
